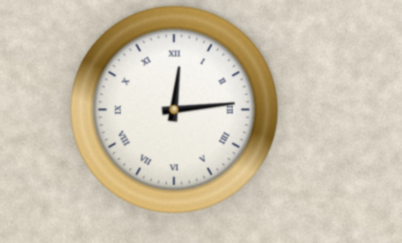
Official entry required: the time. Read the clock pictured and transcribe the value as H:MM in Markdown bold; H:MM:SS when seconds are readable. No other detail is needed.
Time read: **12:14**
